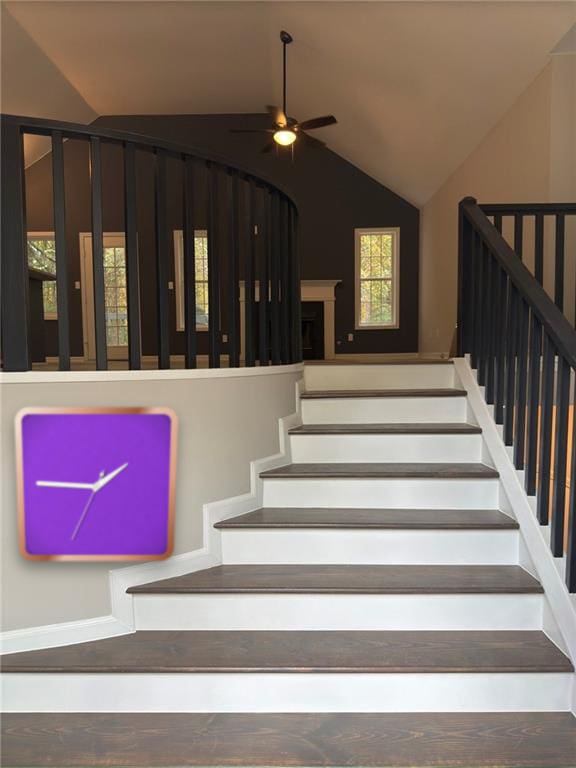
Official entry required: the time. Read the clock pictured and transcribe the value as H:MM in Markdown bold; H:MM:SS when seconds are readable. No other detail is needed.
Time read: **1:45:34**
